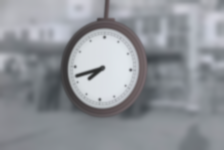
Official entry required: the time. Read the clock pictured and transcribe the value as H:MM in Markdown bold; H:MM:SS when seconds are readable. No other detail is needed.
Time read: **7:42**
